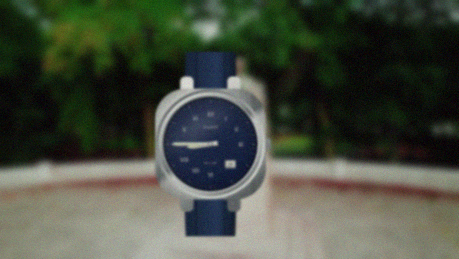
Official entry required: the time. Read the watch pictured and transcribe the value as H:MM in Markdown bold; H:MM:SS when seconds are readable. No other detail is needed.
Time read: **8:45**
